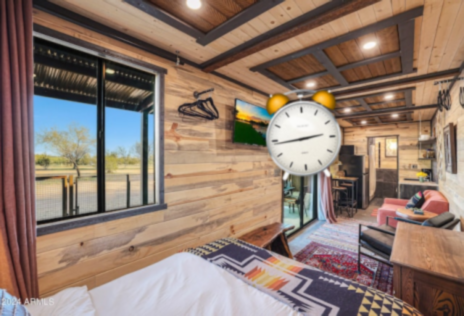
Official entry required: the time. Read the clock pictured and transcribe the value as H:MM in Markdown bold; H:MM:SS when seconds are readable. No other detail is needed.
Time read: **2:44**
